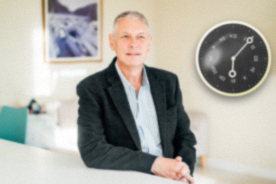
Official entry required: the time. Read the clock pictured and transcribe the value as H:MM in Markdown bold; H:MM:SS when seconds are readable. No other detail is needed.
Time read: **6:07**
